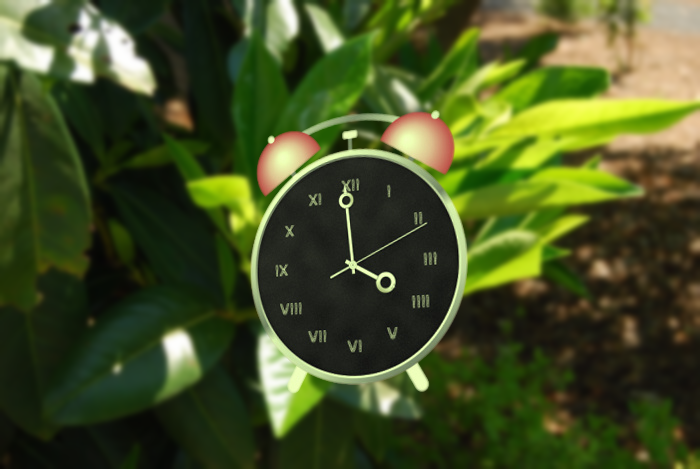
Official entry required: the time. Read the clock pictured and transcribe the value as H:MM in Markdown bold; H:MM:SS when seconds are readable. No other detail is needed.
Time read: **3:59:11**
